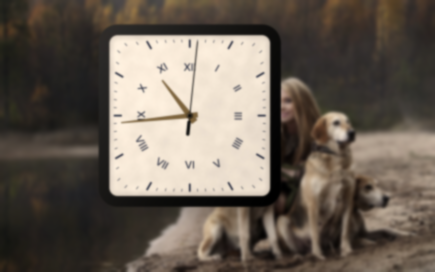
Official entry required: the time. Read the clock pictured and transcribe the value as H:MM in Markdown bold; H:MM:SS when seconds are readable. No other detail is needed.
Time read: **10:44:01**
